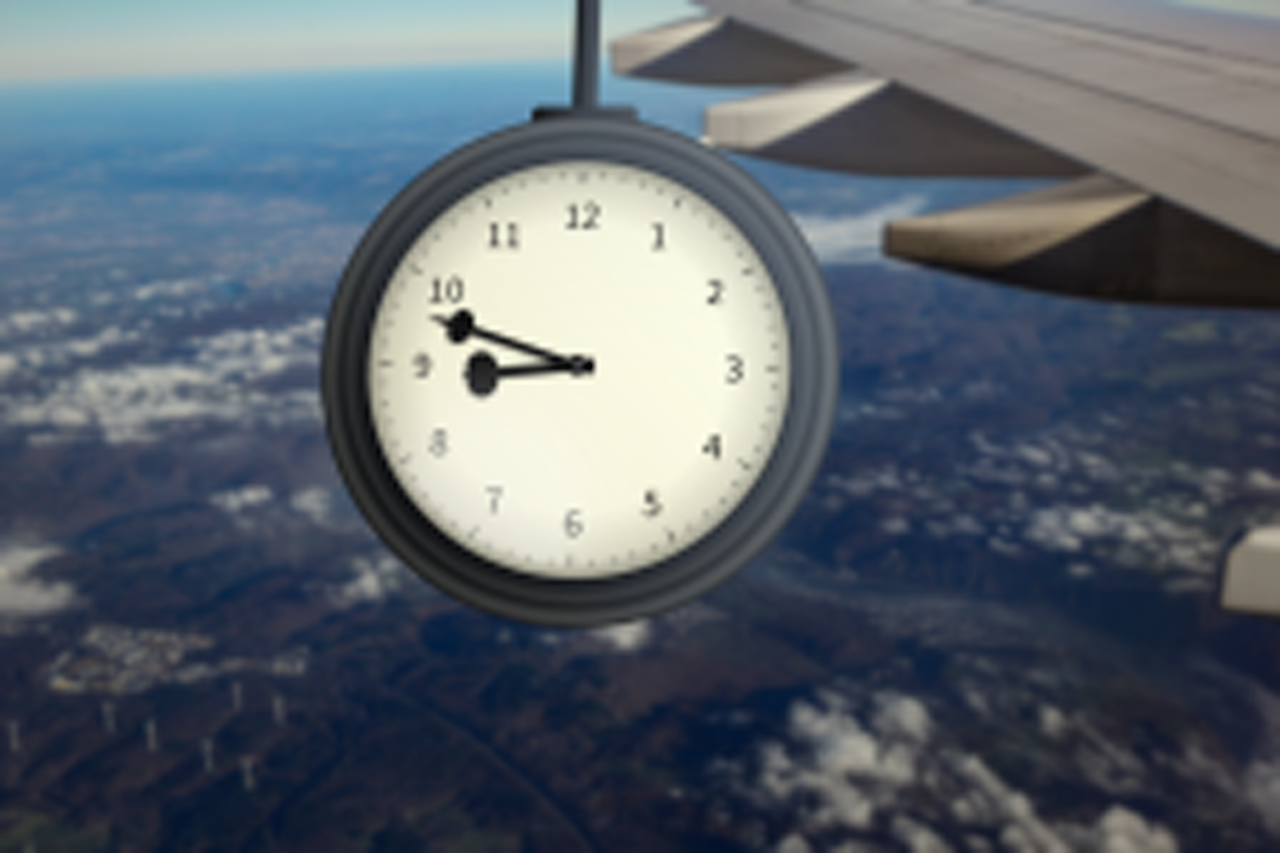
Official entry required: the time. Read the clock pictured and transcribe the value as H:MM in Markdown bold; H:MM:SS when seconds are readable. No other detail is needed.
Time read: **8:48**
